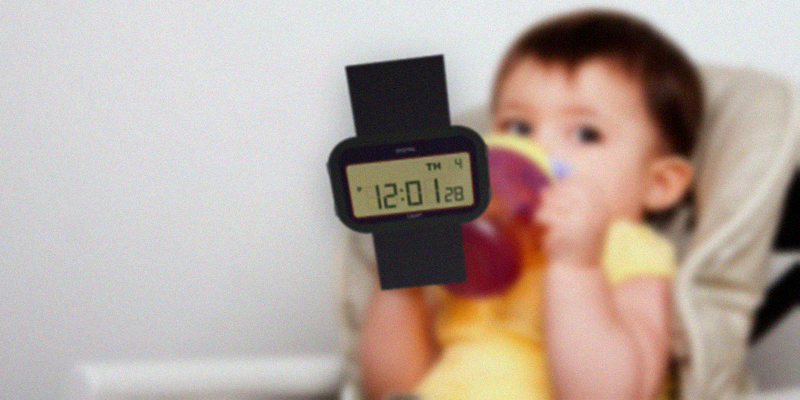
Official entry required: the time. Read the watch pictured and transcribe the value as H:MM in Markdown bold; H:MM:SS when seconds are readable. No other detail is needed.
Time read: **12:01:28**
